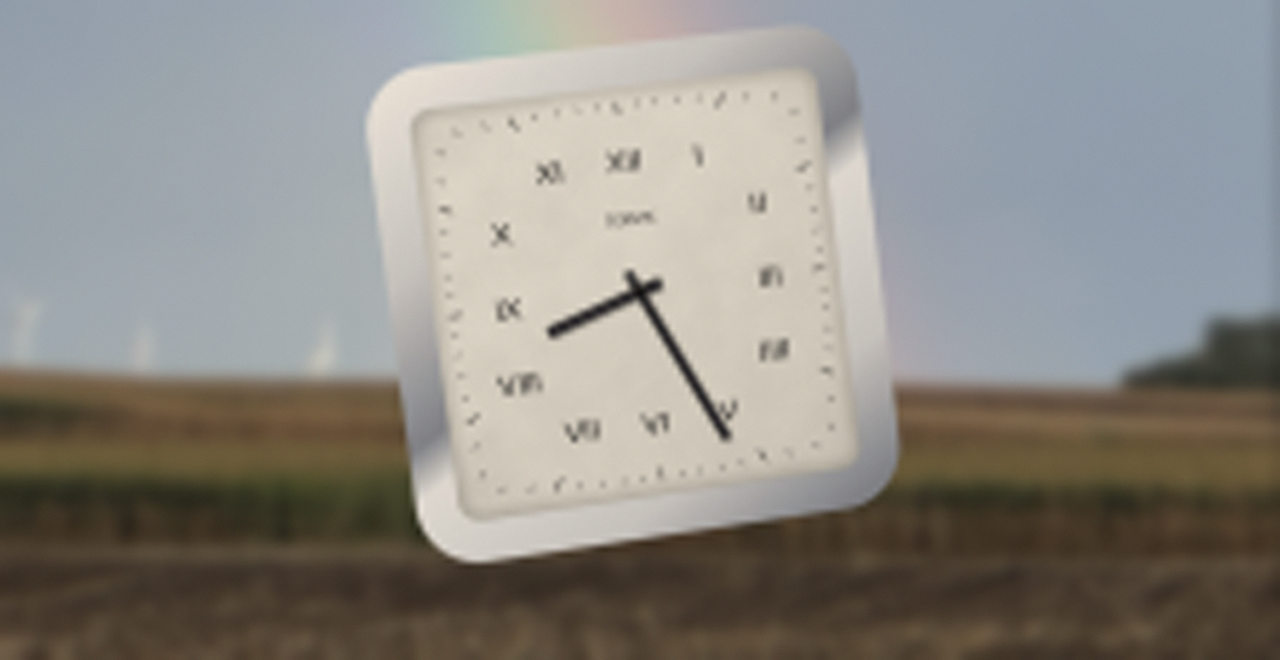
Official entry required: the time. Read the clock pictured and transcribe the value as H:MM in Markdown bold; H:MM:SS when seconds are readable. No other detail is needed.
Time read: **8:26**
